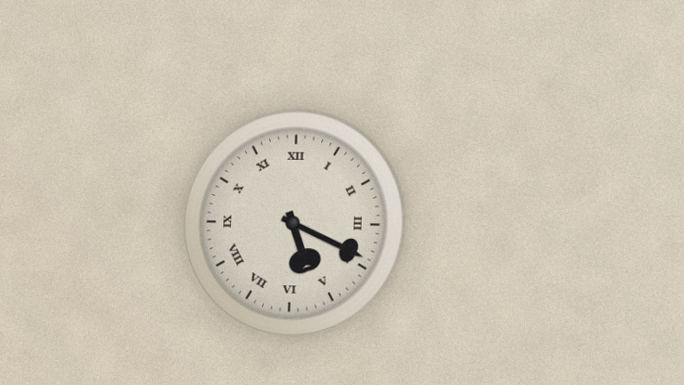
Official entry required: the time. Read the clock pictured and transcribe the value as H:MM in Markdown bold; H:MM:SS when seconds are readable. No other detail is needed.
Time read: **5:19**
